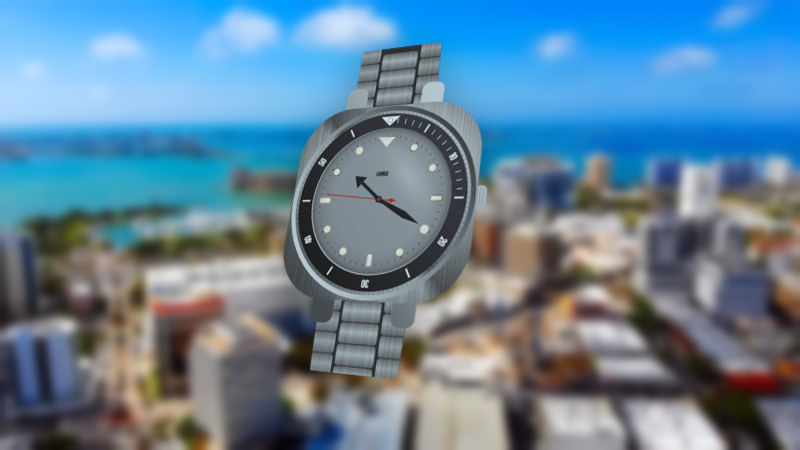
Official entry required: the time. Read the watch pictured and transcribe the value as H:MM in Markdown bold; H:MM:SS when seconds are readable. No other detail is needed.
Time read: **10:19:46**
